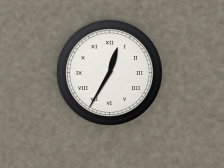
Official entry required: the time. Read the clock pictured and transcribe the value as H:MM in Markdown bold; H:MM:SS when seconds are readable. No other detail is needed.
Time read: **12:35**
